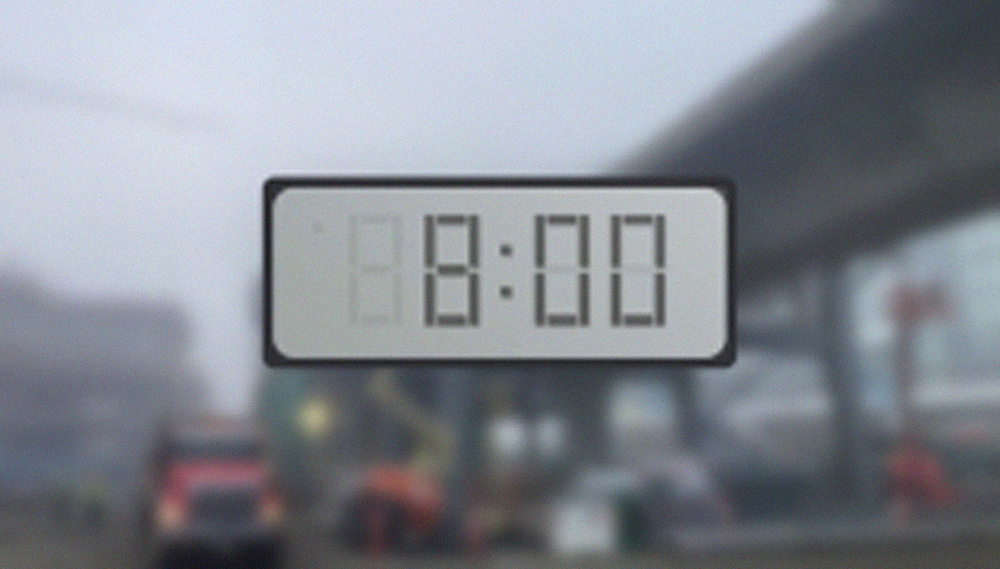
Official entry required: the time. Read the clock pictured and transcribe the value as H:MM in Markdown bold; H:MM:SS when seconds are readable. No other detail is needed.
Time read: **8:00**
